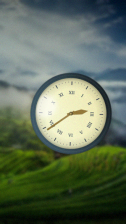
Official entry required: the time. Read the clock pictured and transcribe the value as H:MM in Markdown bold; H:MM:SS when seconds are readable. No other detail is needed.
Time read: **2:39**
